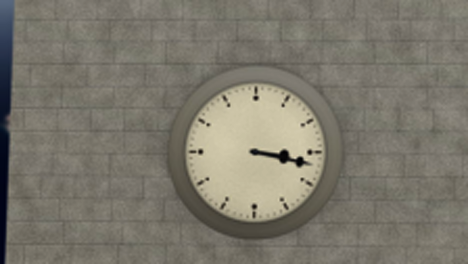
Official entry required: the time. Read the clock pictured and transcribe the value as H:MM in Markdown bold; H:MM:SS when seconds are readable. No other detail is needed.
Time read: **3:17**
